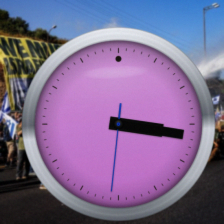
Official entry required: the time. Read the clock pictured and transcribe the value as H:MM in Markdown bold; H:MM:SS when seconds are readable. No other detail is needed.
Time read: **3:16:31**
